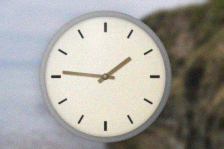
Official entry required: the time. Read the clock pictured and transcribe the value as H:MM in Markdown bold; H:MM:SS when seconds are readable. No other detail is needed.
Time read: **1:46**
